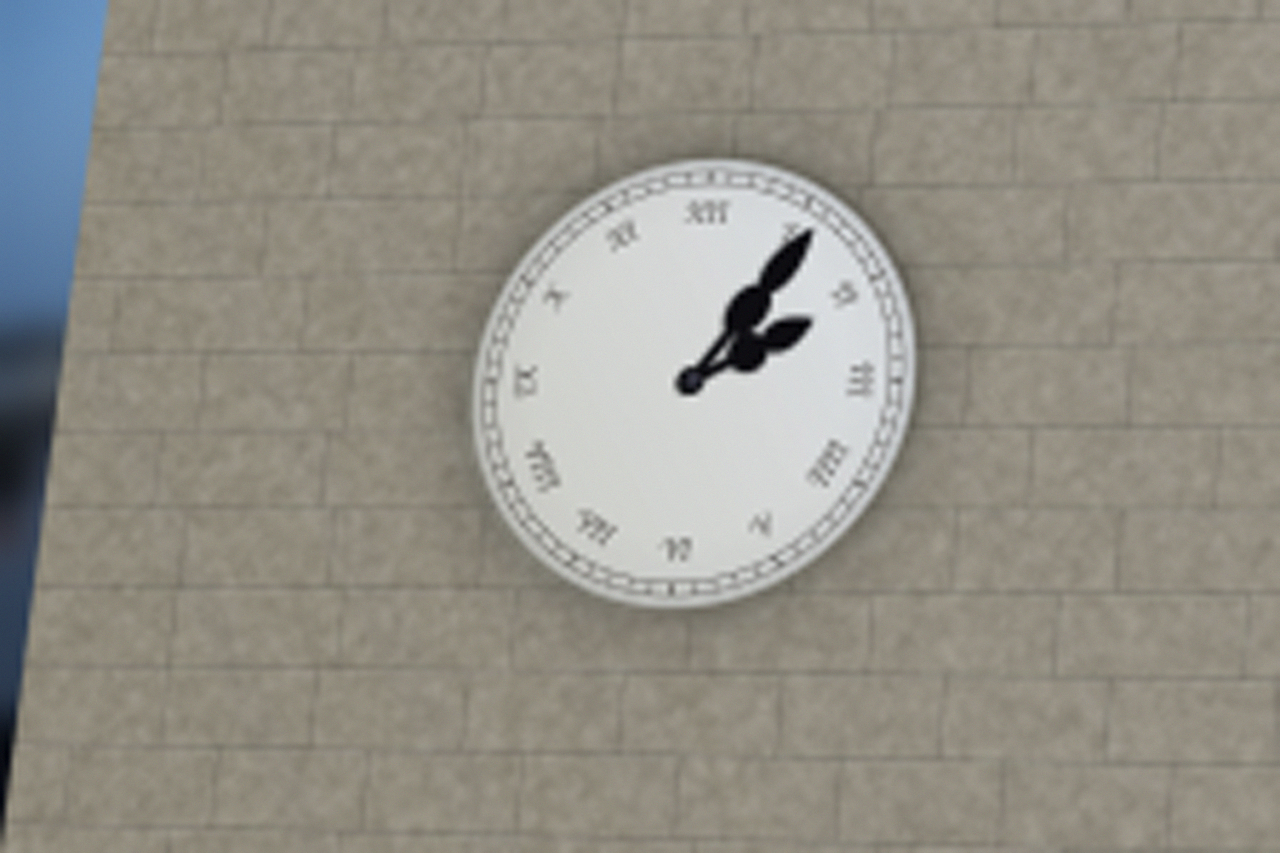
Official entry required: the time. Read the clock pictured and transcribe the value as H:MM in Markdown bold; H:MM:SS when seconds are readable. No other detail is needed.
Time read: **2:06**
